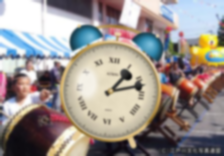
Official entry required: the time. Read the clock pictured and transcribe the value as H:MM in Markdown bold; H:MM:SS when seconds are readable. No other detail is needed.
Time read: **1:12**
